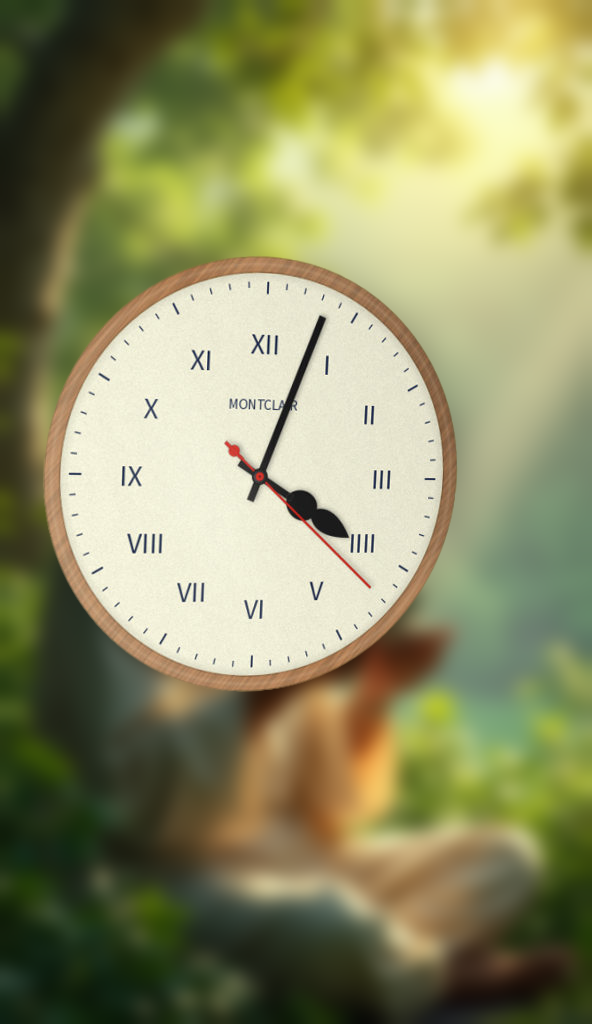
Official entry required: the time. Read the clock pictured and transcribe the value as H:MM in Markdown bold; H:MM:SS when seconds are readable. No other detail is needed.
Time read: **4:03:22**
